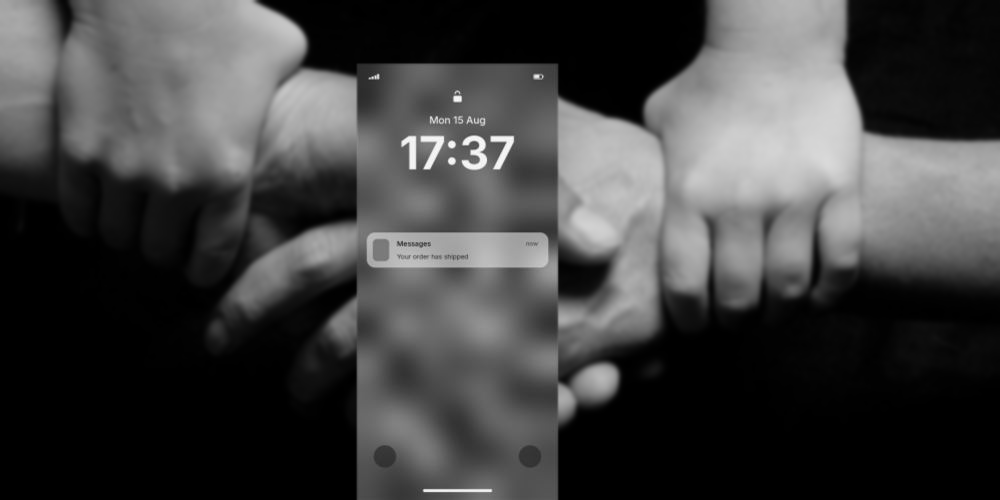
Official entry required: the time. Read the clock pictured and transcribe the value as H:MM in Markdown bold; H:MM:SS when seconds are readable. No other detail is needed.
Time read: **17:37**
